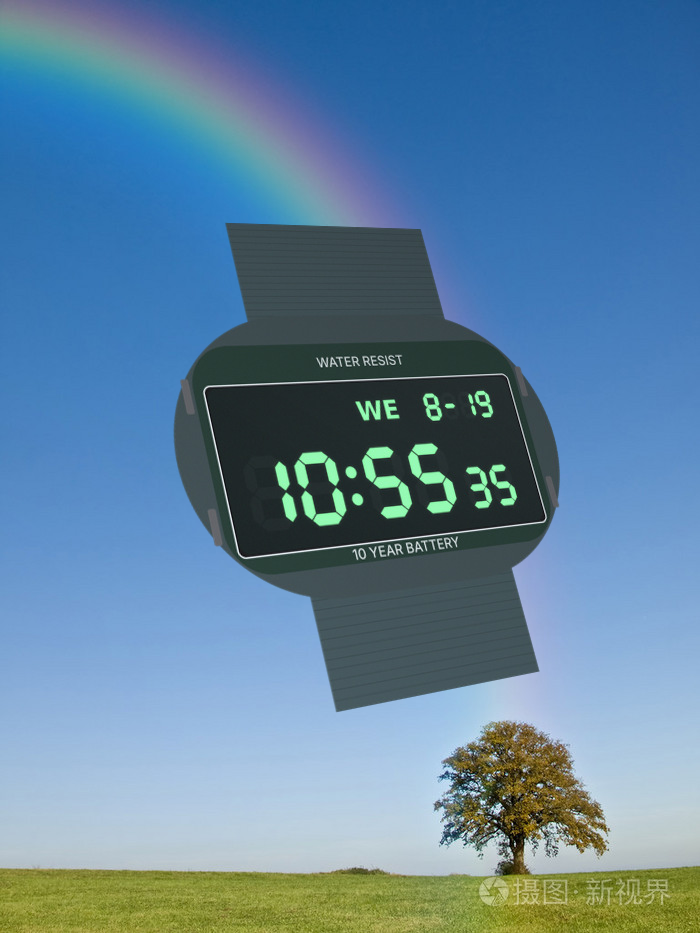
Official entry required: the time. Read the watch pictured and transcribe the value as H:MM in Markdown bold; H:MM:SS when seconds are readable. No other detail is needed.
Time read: **10:55:35**
